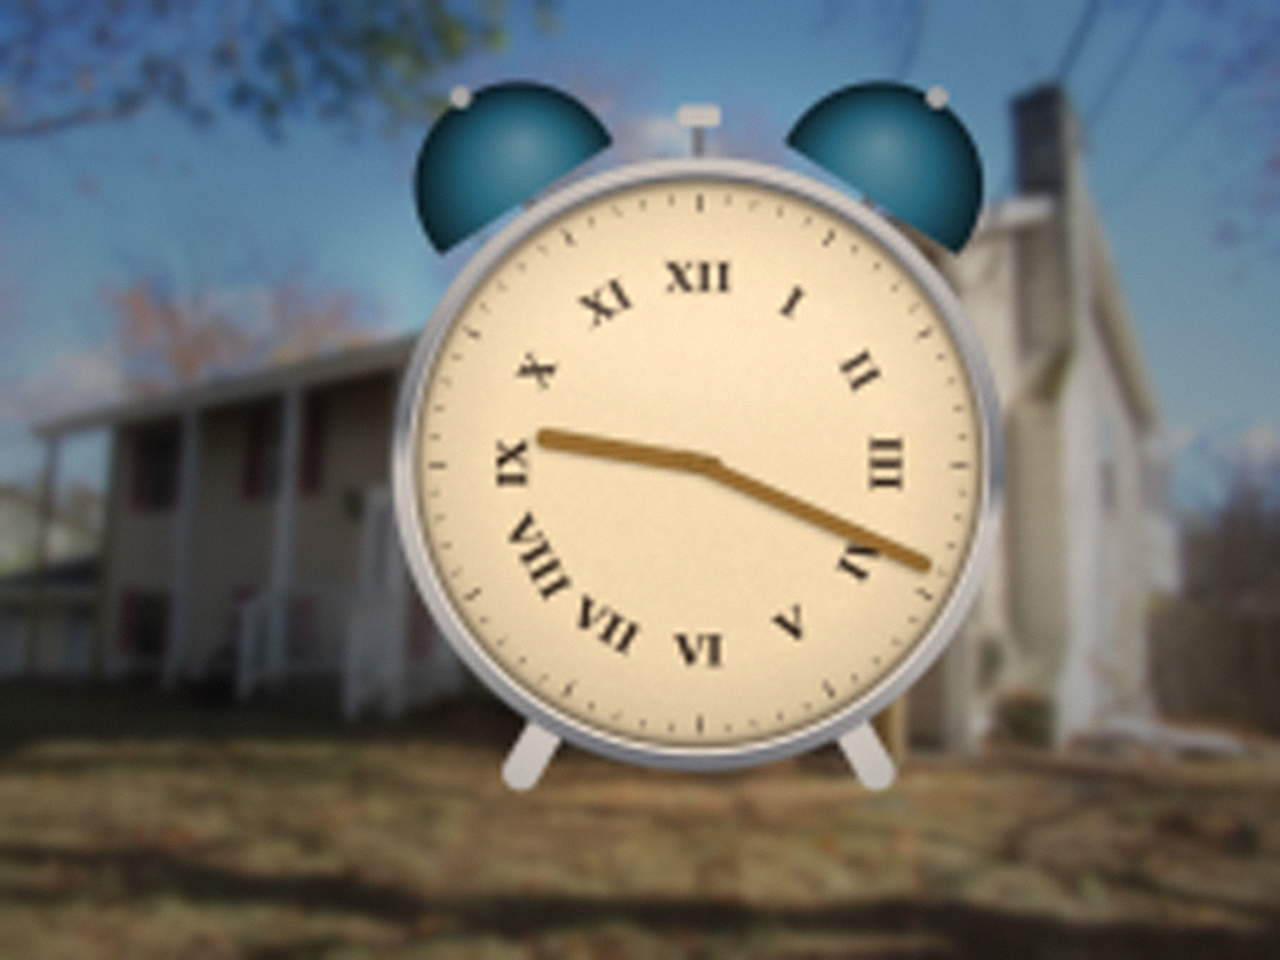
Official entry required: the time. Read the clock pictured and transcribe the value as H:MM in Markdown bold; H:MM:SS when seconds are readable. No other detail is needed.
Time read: **9:19**
